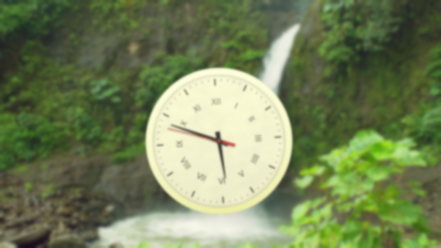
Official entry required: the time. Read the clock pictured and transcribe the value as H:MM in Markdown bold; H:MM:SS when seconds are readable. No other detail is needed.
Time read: **5:48:48**
